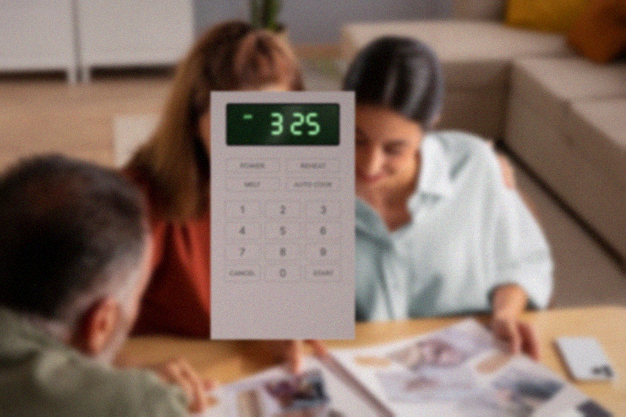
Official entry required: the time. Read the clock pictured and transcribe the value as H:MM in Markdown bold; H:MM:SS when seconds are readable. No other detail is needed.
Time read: **3:25**
